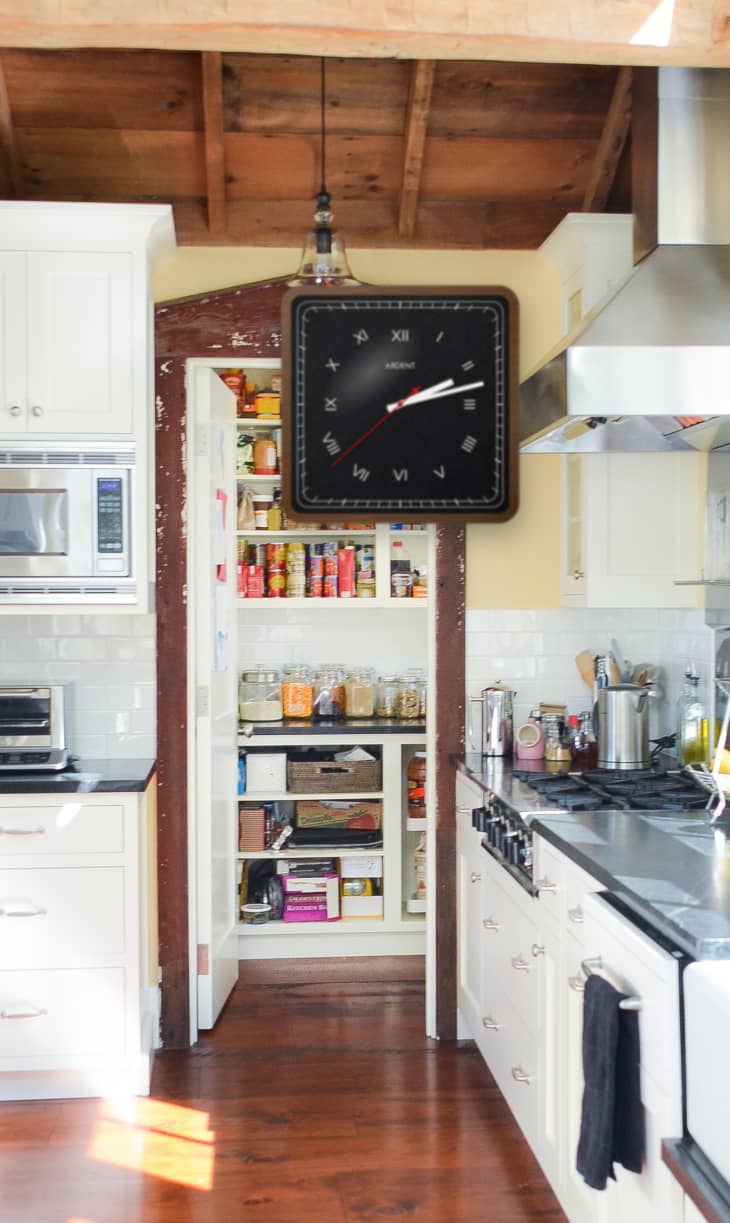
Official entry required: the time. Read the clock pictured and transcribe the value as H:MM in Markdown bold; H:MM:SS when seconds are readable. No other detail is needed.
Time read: **2:12:38**
